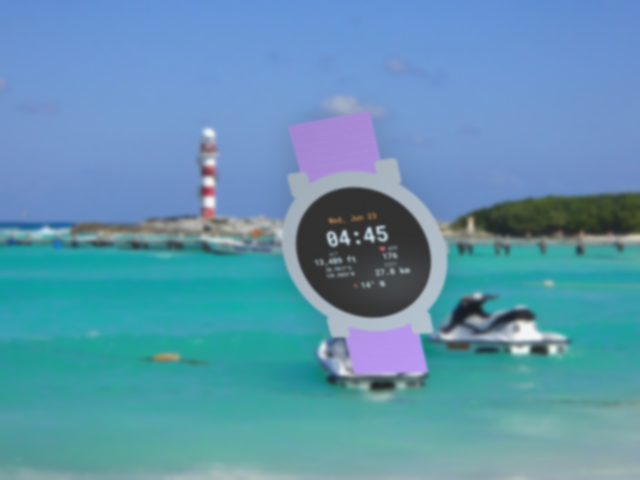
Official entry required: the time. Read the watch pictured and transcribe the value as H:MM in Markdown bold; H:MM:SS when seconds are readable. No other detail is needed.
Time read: **4:45**
